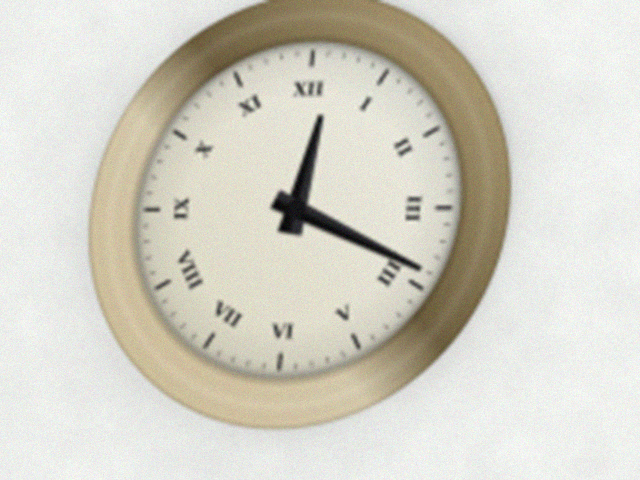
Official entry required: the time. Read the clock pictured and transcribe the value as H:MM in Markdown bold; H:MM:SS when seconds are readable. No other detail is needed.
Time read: **12:19**
